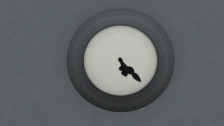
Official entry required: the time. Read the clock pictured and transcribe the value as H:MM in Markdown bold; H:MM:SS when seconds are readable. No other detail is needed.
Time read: **5:23**
